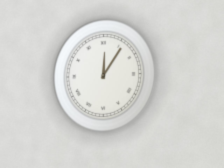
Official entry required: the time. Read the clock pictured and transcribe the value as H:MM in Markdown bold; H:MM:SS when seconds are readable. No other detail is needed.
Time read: **12:06**
